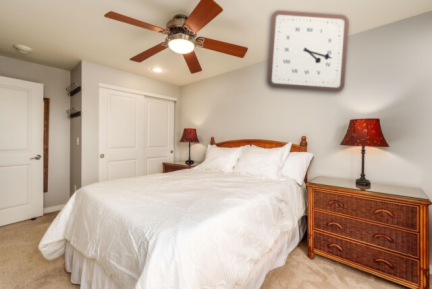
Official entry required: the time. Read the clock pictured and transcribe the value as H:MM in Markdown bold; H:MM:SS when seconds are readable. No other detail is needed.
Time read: **4:17**
